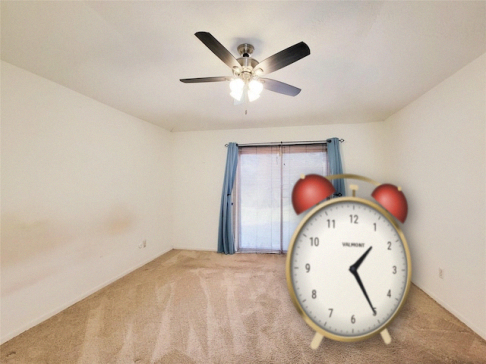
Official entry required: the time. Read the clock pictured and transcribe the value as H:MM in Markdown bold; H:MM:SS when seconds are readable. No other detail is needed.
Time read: **1:25**
